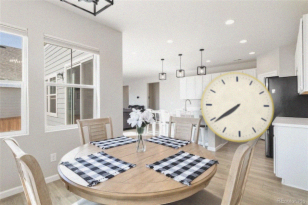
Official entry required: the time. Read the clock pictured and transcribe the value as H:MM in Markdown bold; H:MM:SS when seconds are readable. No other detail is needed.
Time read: **7:39**
